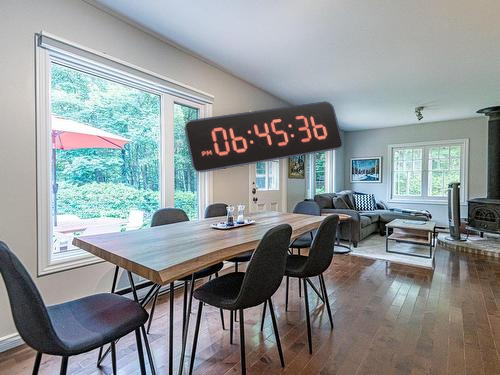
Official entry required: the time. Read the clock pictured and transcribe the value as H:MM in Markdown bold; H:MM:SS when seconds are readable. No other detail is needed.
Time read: **6:45:36**
